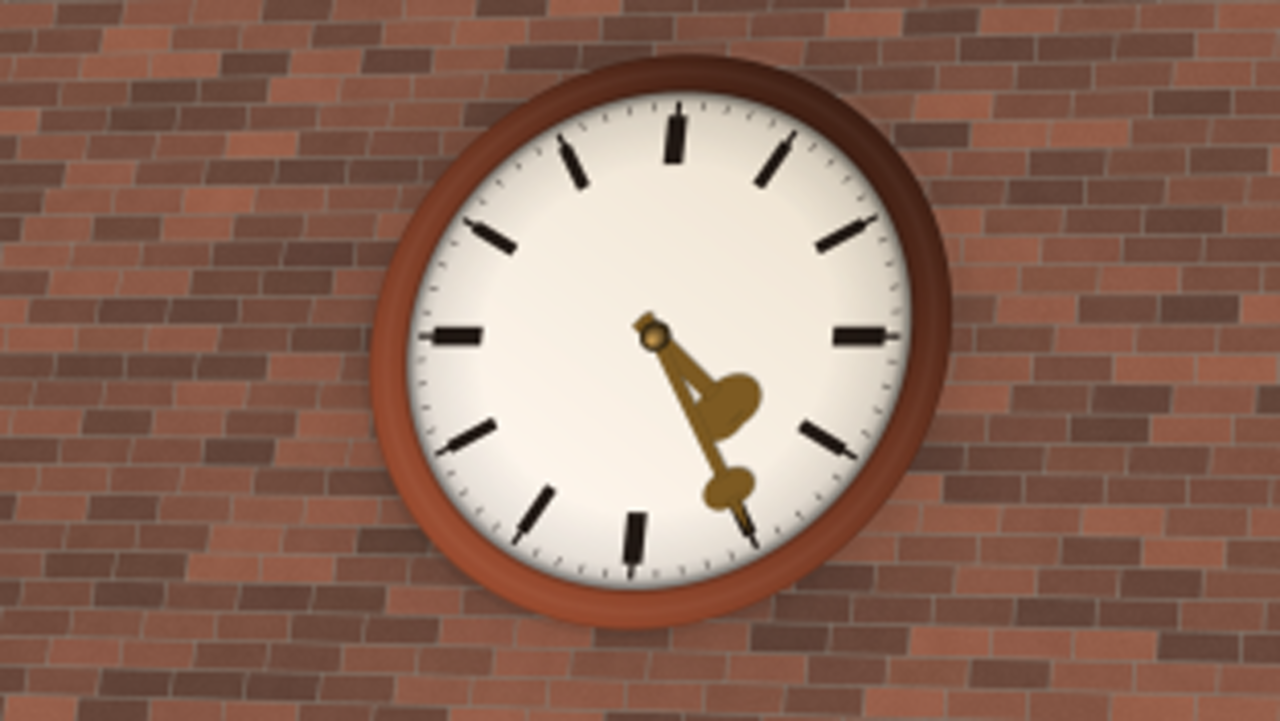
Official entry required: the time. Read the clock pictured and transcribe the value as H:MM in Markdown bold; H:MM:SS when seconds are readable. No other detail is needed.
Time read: **4:25**
